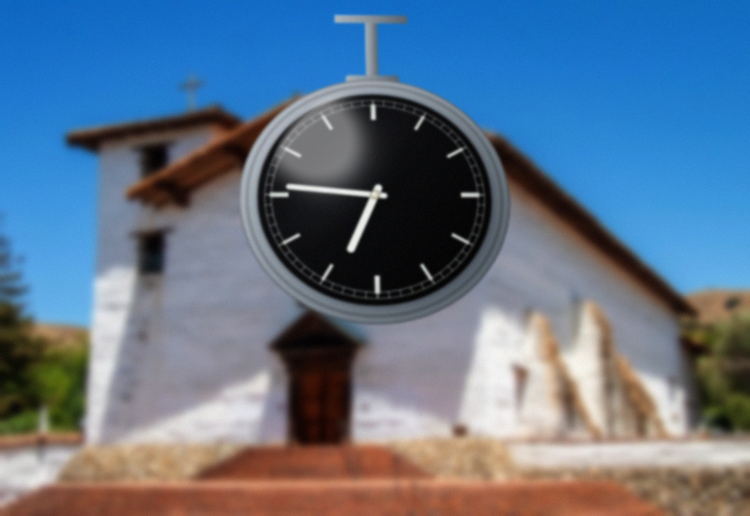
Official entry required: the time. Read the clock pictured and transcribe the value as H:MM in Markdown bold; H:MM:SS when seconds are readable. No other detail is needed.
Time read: **6:46**
